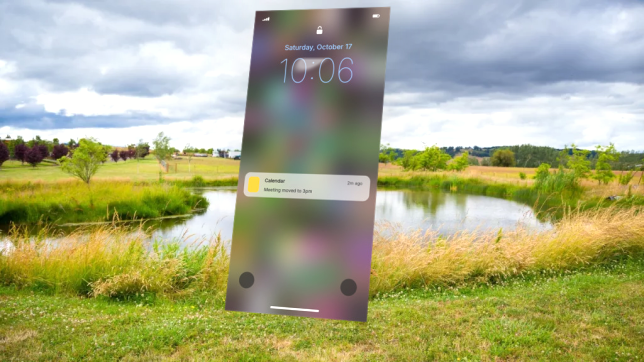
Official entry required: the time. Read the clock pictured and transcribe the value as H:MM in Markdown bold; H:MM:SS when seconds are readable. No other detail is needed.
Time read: **10:06**
